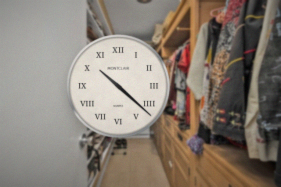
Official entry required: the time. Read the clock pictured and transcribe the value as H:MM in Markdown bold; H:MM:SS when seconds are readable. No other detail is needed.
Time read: **10:22**
